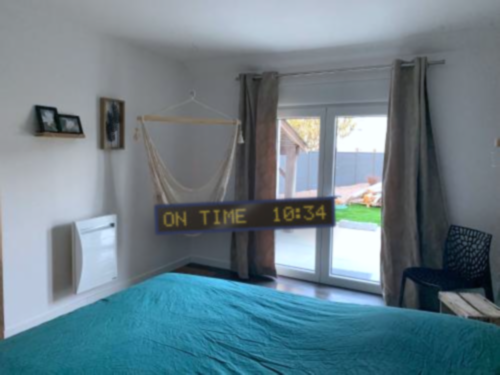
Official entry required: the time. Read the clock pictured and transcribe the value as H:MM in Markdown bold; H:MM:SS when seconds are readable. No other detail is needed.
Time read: **10:34**
